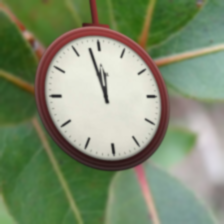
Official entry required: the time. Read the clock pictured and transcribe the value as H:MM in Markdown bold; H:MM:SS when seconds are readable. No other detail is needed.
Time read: **11:58**
